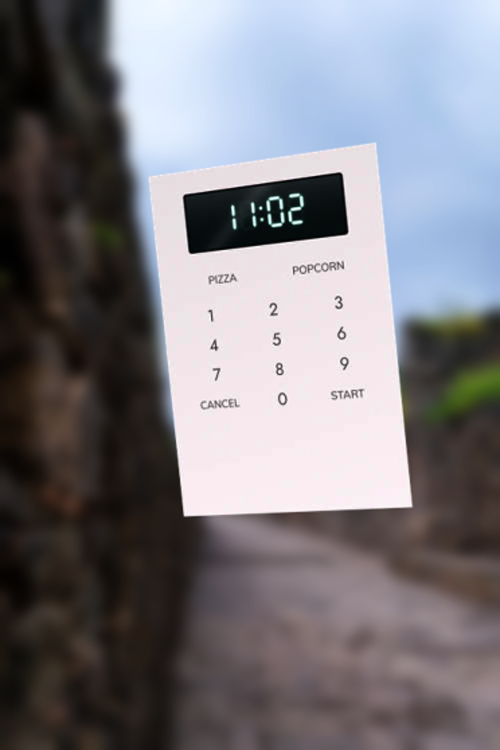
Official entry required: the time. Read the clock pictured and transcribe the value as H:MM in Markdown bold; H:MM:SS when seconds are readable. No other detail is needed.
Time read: **11:02**
